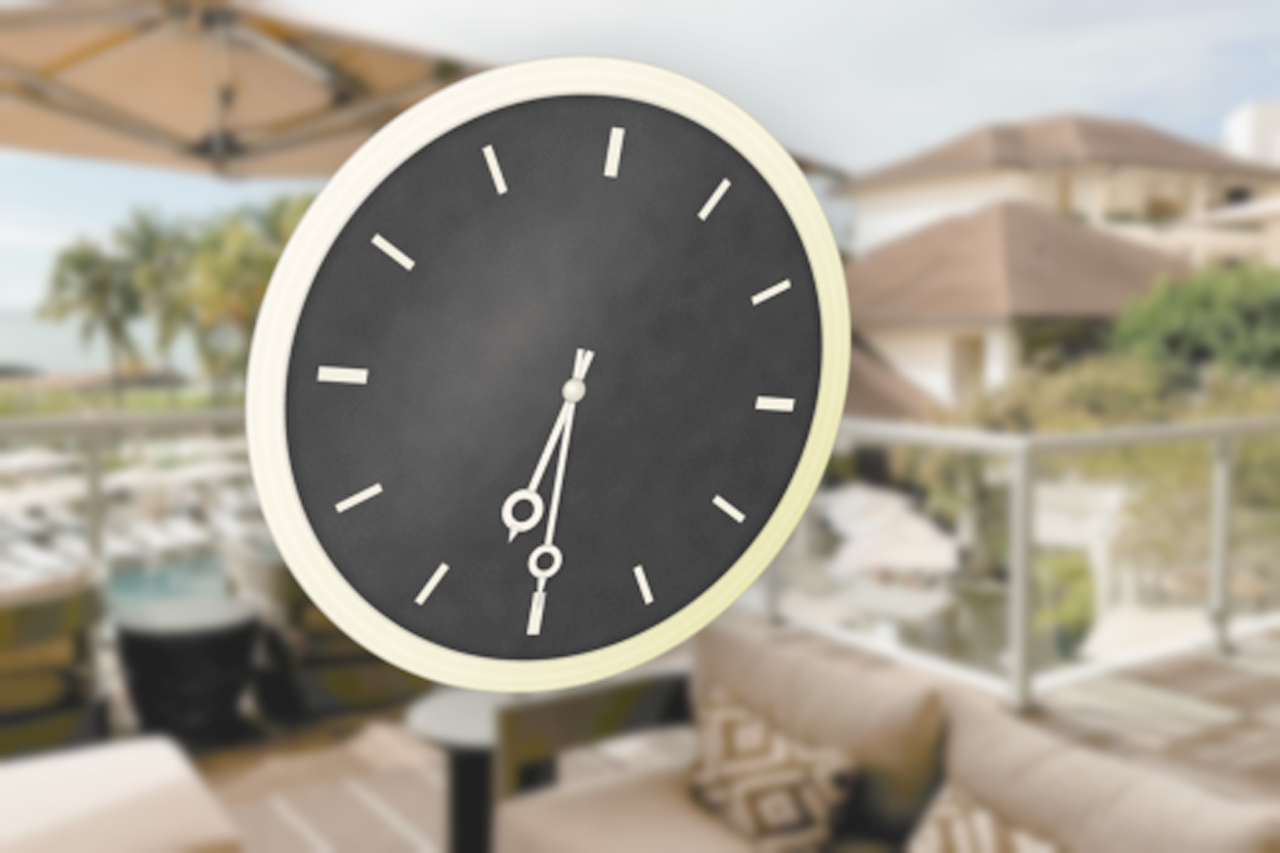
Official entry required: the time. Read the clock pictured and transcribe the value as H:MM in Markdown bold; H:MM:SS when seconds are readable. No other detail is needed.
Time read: **6:30**
